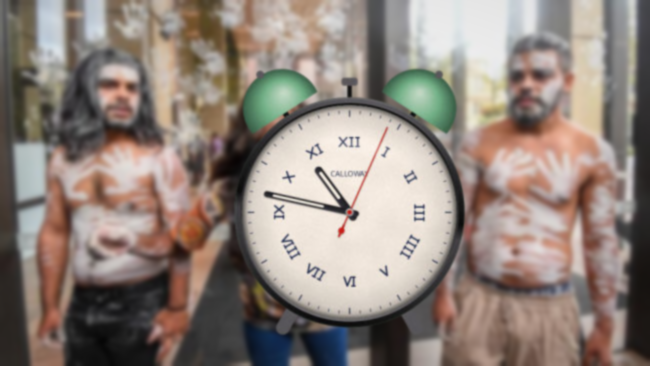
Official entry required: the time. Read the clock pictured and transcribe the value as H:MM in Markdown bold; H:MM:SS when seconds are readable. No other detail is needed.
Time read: **10:47:04**
